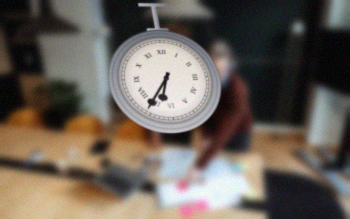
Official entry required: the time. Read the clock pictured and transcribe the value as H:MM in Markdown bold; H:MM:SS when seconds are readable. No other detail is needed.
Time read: **6:36**
